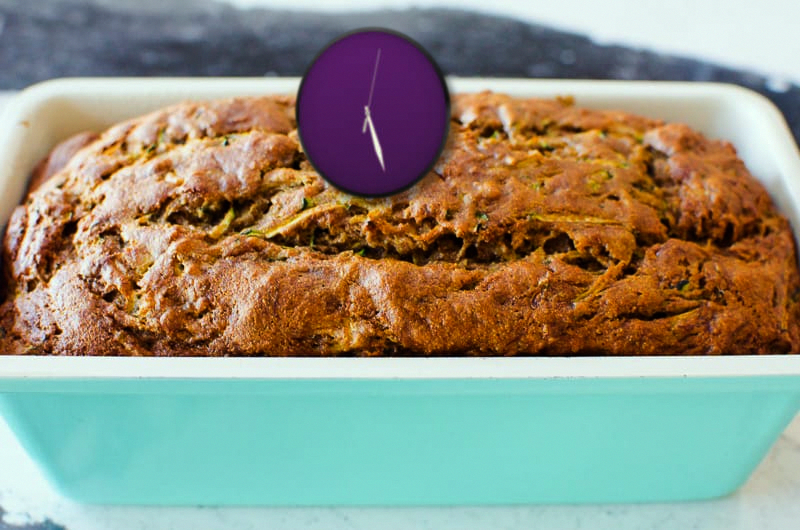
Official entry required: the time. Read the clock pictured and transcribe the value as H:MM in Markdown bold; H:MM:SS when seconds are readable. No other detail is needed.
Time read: **5:27:02**
